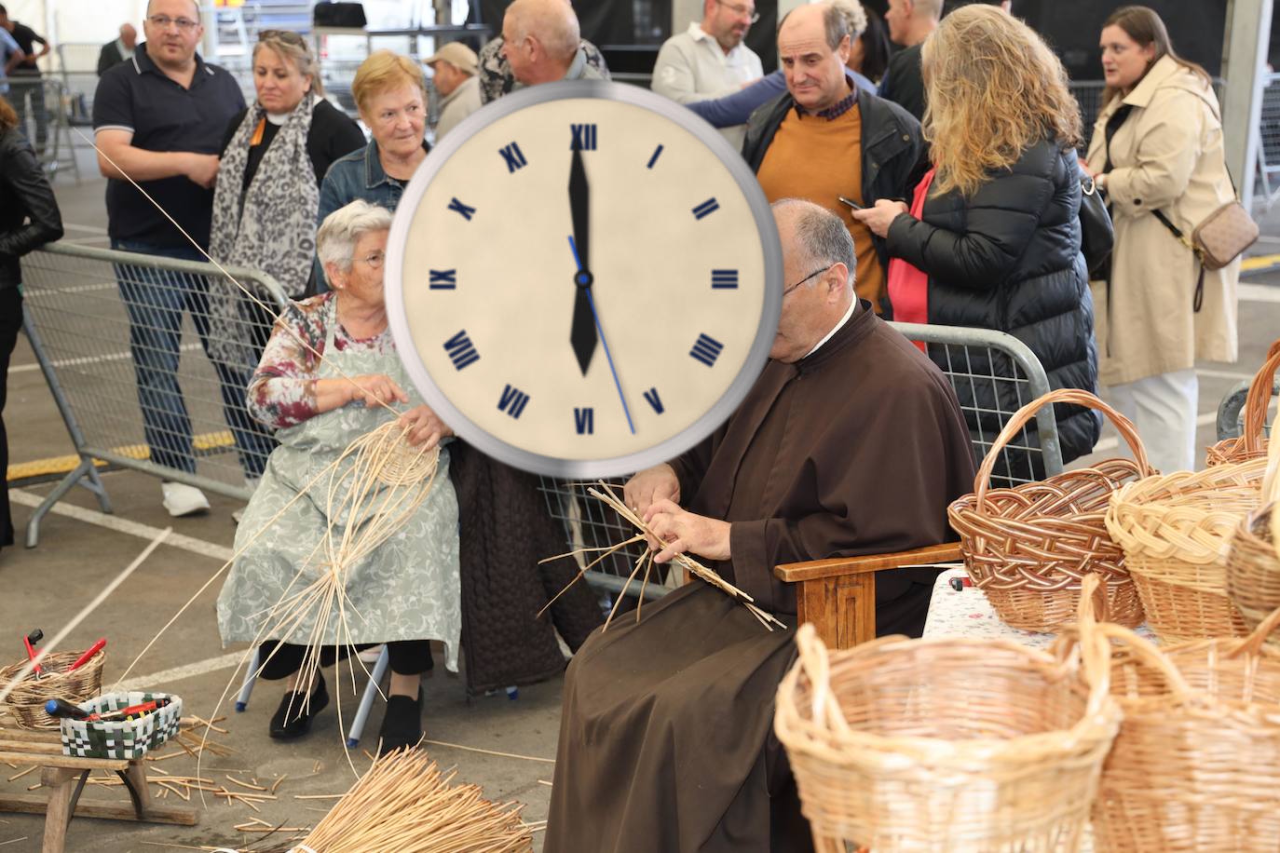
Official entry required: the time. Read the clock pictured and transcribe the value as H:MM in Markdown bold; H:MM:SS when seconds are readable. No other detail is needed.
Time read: **5:59:27**
